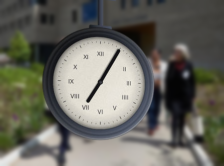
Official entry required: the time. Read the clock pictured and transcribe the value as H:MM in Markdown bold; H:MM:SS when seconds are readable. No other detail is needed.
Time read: **7:05**
